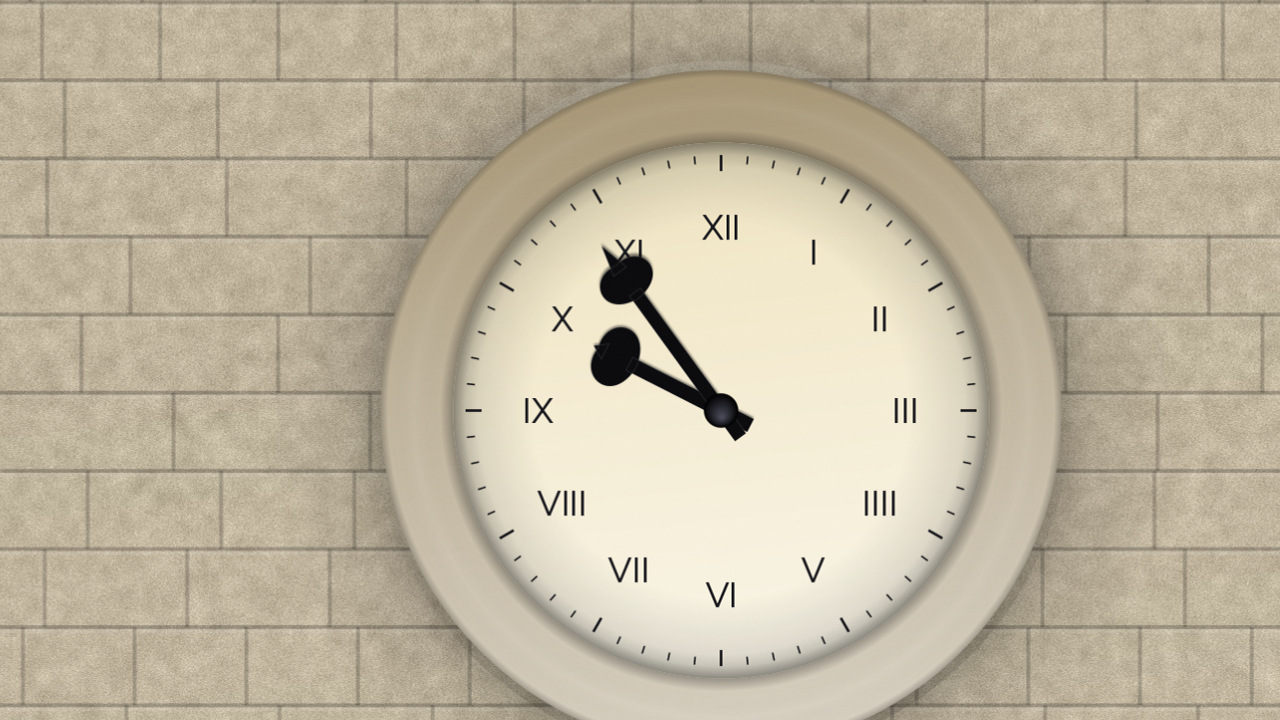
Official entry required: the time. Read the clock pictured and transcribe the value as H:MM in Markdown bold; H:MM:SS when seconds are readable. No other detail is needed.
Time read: **9:54**
